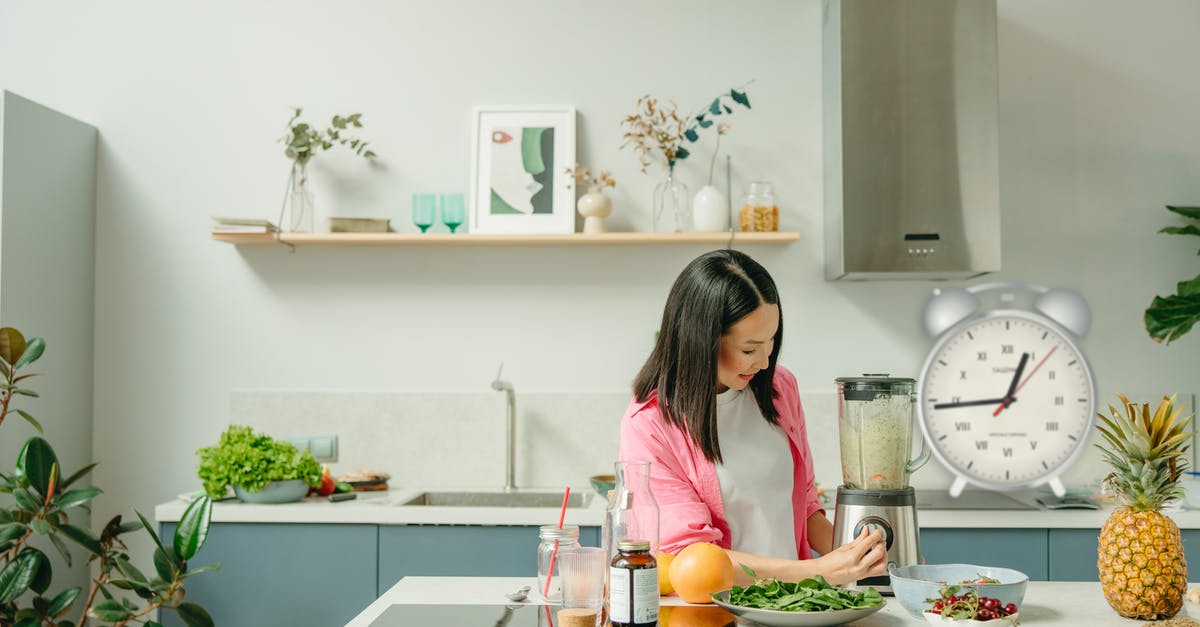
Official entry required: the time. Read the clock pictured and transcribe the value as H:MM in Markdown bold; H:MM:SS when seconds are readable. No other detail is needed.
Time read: **12:44:07**
